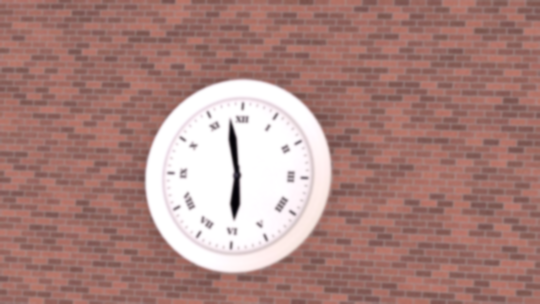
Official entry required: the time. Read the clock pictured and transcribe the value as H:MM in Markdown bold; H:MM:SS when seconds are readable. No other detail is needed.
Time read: **5:58**
